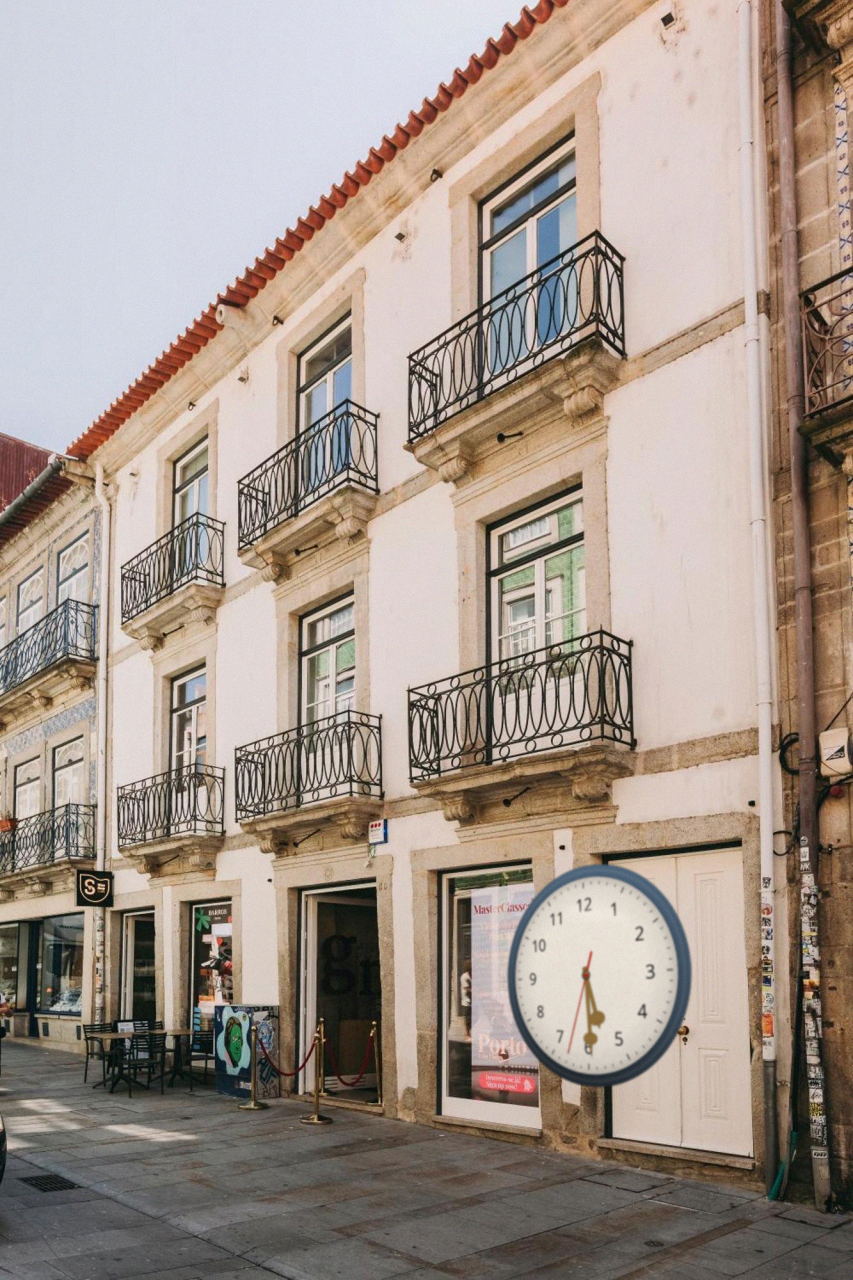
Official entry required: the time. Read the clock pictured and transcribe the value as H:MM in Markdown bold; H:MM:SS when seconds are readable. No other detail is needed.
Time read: **5:29:33**
